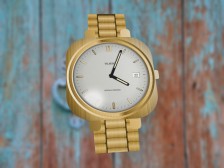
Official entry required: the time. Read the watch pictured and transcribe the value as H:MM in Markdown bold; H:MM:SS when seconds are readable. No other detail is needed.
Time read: **4:04**
